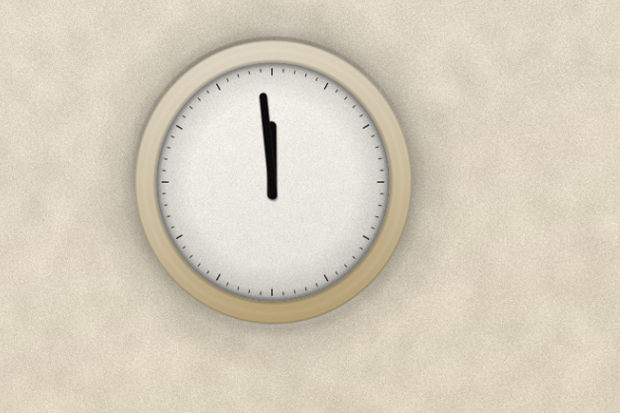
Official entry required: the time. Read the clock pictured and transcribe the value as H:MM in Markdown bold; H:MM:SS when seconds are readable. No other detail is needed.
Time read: **11:59**
